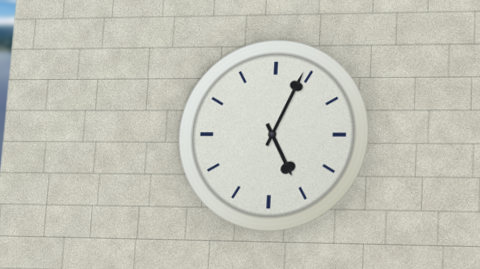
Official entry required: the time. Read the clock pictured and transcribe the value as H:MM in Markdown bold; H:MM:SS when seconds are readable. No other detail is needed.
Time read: **5:04**
